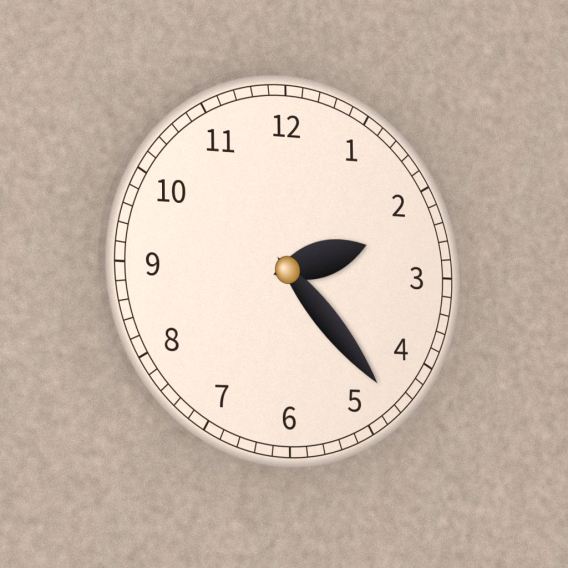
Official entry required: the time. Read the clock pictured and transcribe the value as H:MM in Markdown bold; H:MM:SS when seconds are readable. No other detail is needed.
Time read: **2:23**
